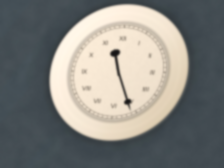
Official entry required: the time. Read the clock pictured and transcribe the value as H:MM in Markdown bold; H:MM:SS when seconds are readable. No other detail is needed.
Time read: **11:26**
